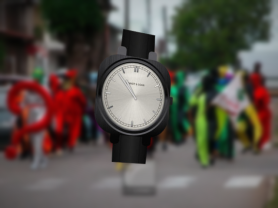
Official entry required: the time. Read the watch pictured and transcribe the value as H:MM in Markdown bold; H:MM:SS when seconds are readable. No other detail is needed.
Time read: **10:53**
